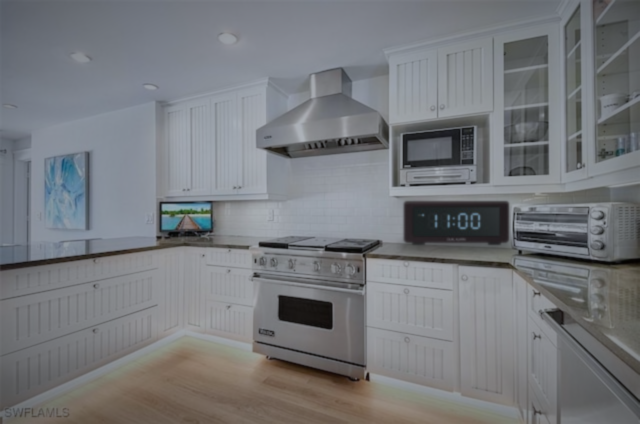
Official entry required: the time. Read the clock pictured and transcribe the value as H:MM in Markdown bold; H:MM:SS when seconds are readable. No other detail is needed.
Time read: **11:00**
